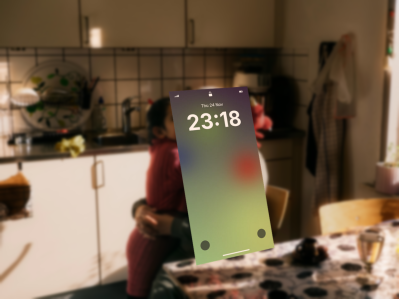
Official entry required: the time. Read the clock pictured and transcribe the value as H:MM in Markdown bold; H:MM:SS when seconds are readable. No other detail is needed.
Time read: **23:18**
